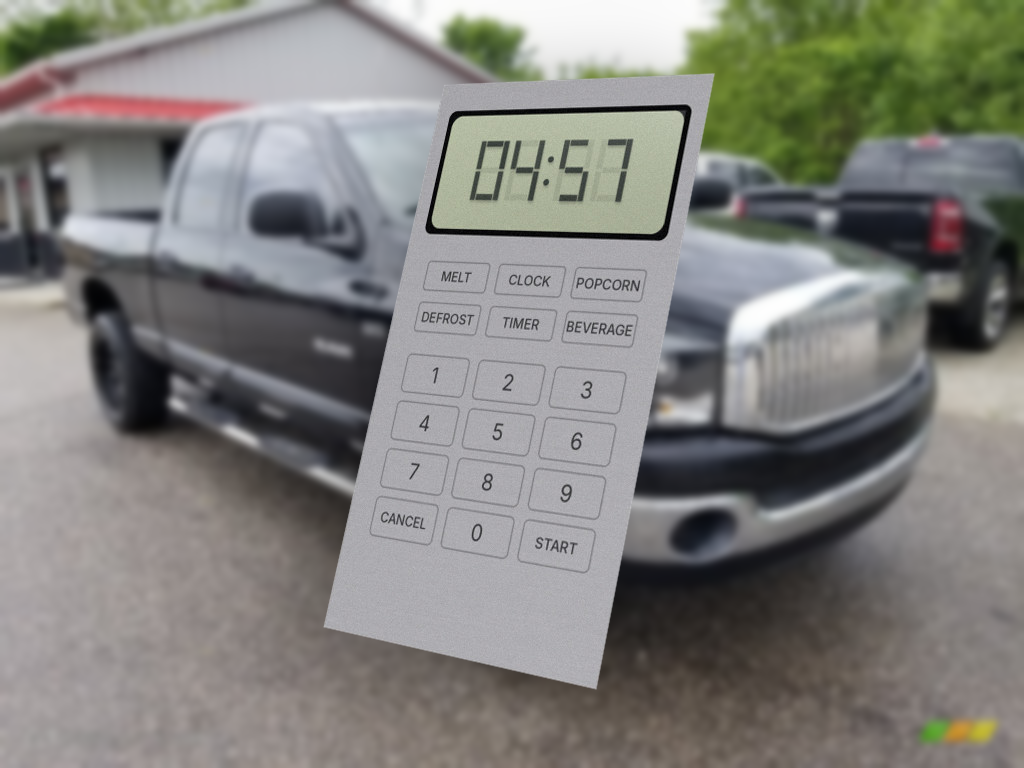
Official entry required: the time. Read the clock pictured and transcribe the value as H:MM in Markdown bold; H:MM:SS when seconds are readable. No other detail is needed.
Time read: **4:57**
